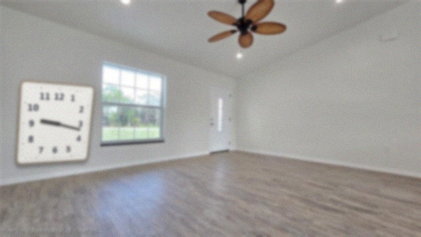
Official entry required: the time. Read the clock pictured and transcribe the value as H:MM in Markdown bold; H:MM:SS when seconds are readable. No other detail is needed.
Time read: **9:17**
